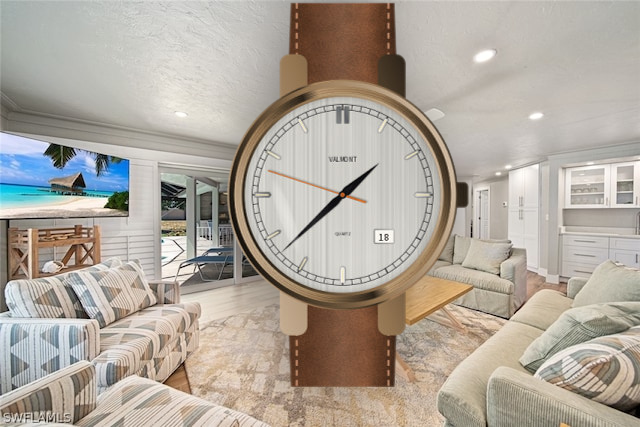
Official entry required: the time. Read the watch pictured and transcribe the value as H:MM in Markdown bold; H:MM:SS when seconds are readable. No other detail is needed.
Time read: **1:37:48**
